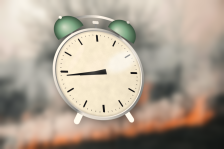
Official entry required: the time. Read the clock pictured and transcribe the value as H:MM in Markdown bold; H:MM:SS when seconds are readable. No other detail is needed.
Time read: **8:44**
